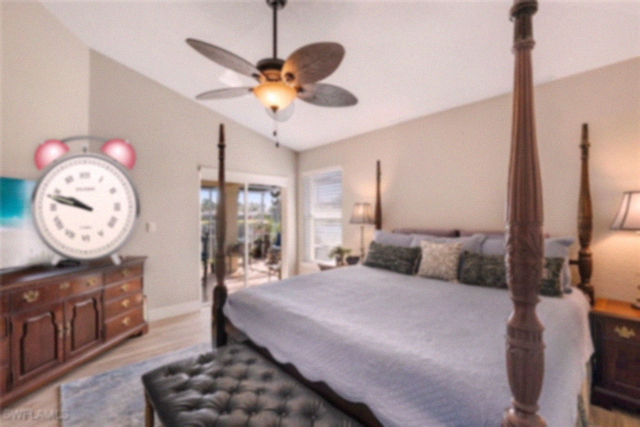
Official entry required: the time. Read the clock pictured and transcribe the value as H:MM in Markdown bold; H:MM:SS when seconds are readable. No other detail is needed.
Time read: **9:48**
